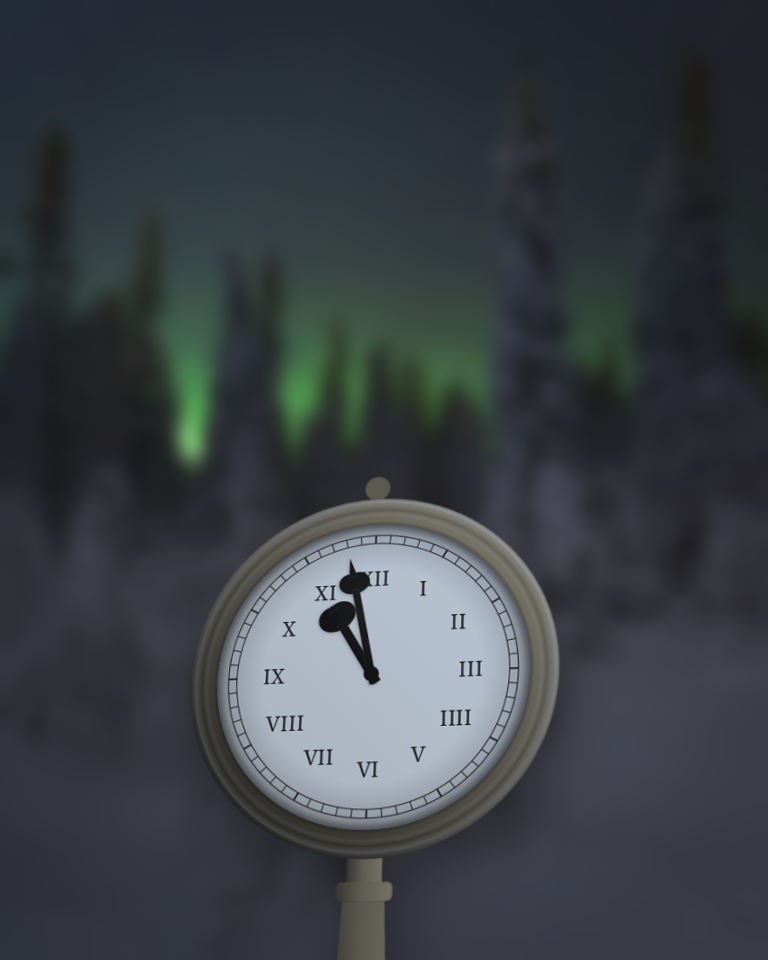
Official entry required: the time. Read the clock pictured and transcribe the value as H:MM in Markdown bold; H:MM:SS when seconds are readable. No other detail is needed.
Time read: **10:58**
